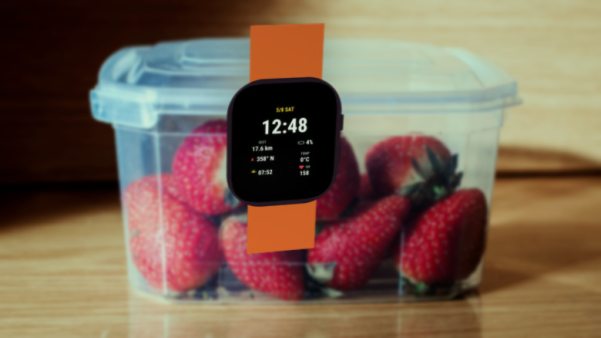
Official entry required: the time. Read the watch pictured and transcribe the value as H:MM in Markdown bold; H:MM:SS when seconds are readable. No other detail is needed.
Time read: **12:48**
